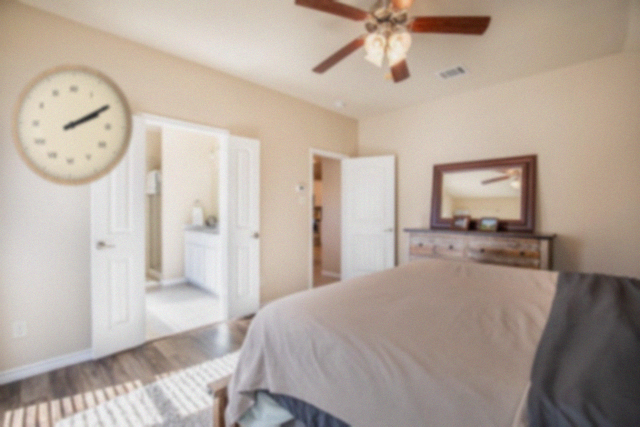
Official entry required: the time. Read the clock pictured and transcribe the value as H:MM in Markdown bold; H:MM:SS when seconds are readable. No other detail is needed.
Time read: **2:10**
